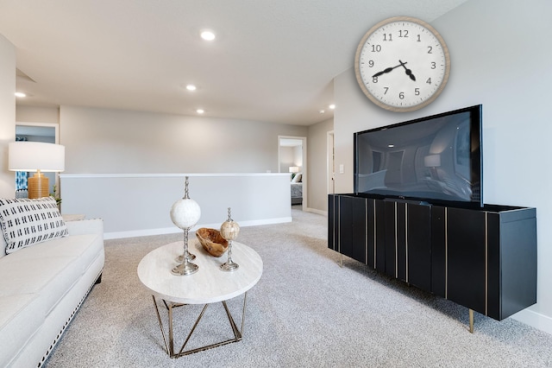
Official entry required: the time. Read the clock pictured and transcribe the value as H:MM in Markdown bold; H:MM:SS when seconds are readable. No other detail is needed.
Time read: **4:41**
